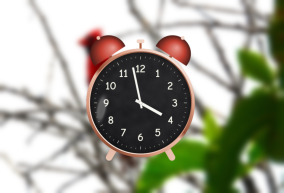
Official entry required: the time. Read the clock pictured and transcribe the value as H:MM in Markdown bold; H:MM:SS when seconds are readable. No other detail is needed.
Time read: **3:58**
